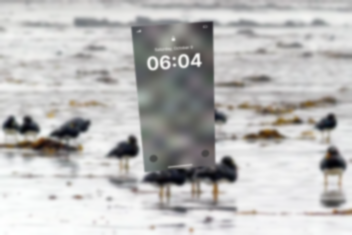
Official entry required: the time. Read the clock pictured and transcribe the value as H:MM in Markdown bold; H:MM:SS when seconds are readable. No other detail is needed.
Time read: **6:04**
